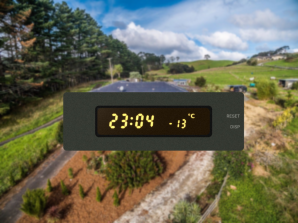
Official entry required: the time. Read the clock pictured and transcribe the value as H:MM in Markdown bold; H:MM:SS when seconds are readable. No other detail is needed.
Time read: **23:04**
